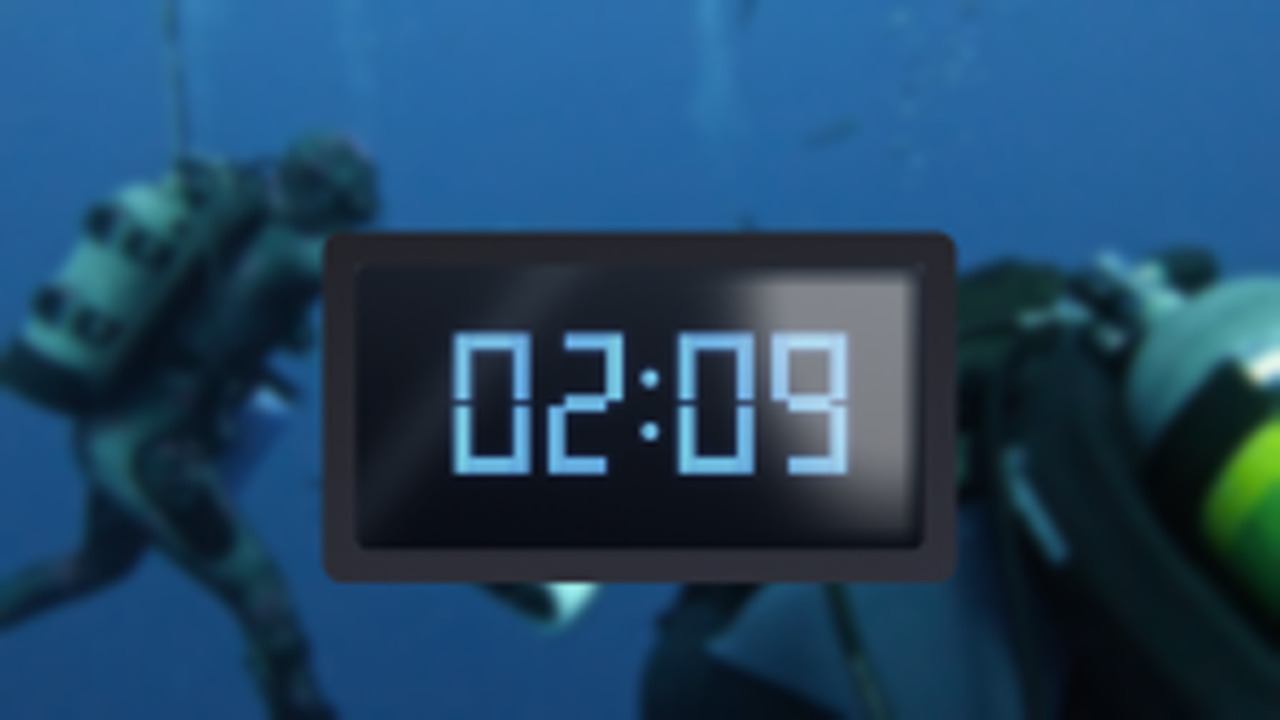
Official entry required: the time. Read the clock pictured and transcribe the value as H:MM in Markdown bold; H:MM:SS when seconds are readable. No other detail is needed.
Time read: **2:09**
